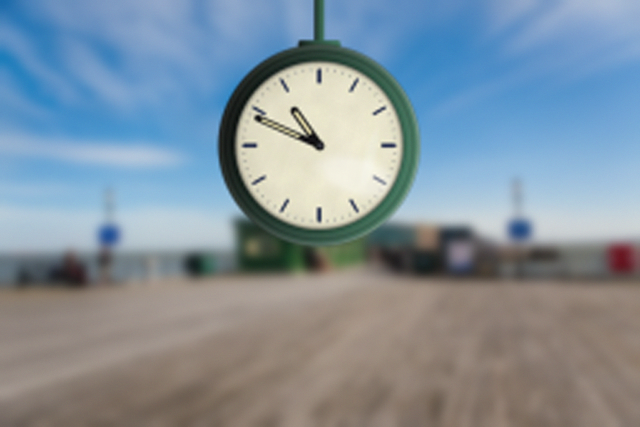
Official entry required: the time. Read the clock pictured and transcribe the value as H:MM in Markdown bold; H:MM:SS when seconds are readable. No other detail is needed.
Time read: **10:49**
